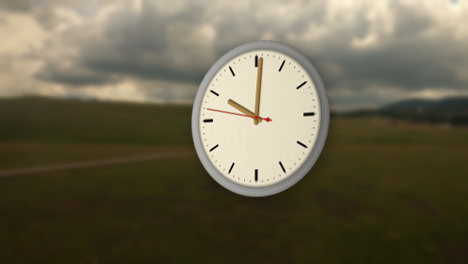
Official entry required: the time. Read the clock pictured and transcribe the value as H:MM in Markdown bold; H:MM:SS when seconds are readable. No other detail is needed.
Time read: **10:00:47**
